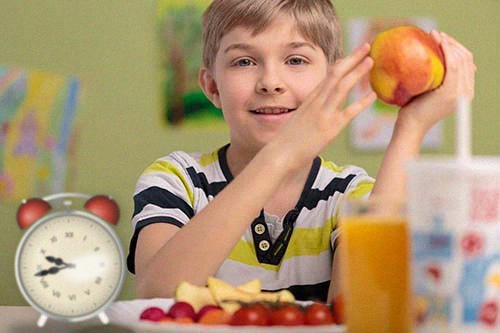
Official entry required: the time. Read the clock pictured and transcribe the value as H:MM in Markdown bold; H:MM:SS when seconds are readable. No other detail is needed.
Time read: **9:43**
